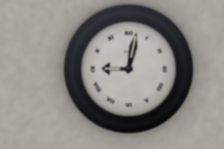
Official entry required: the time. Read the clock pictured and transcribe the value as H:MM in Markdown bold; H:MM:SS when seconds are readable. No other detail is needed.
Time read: **9:02**
